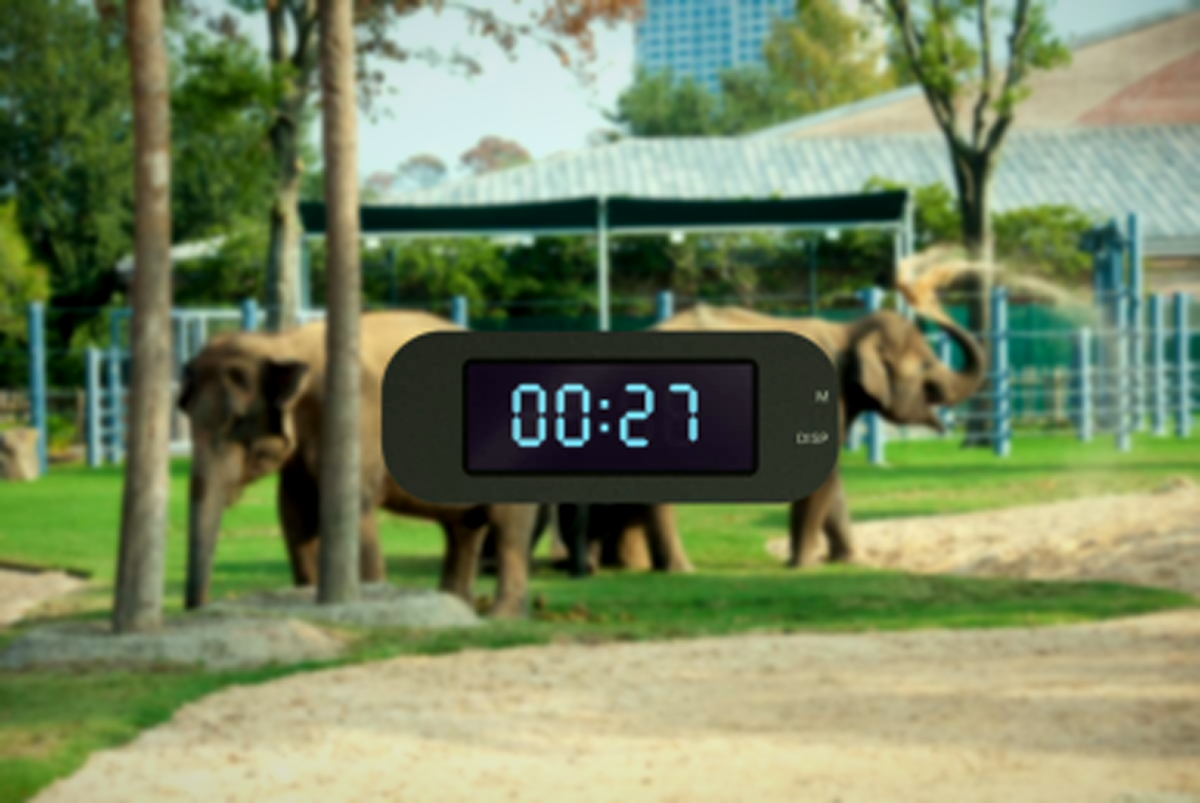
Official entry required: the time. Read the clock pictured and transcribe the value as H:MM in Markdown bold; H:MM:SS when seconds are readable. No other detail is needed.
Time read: **0:27**
